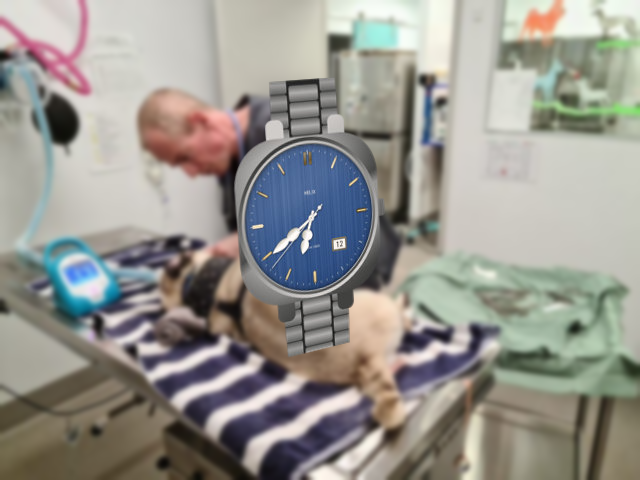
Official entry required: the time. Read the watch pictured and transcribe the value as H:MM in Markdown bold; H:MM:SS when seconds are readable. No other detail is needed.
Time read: **6:39:38**
